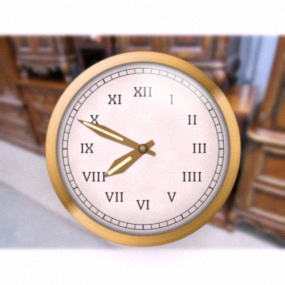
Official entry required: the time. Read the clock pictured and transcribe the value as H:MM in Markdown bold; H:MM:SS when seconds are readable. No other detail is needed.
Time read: **7:49**
